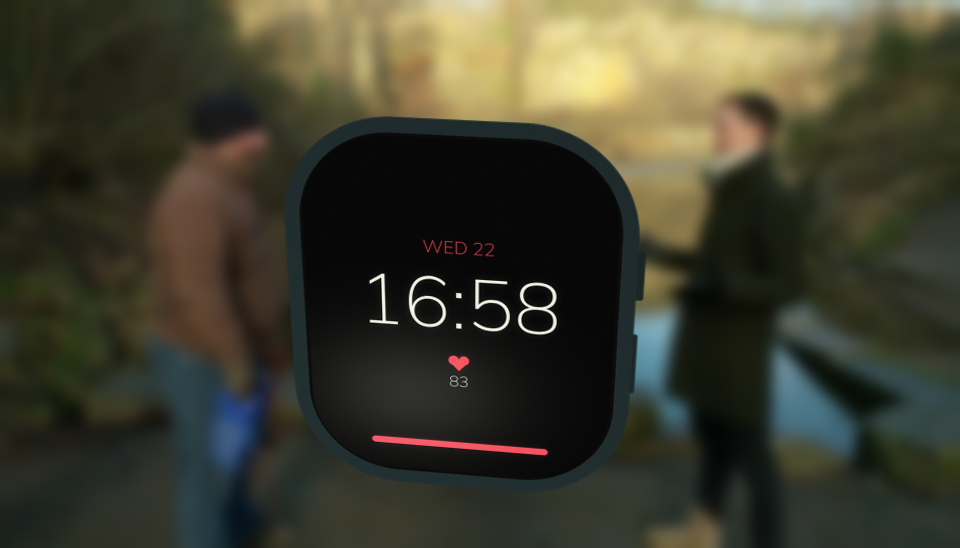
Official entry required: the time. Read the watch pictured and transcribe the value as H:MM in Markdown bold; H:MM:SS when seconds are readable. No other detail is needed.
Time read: **16:58**
